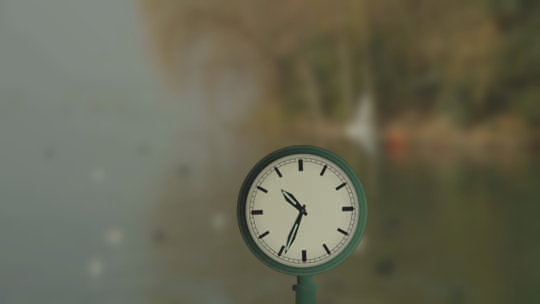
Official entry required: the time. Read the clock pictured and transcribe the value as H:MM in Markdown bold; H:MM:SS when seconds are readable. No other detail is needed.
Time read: **10:34**
